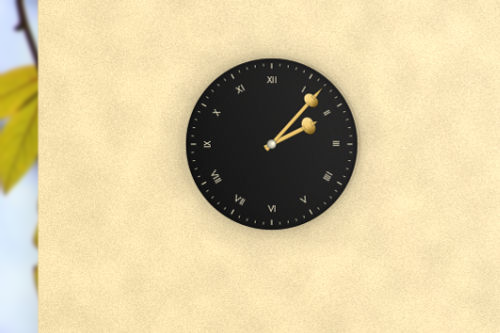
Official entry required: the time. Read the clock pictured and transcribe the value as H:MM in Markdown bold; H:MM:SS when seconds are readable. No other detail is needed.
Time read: **2:07**
